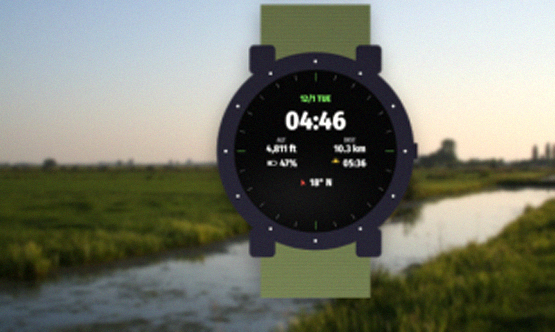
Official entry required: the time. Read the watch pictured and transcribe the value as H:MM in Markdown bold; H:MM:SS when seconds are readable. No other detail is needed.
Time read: **4:46**
